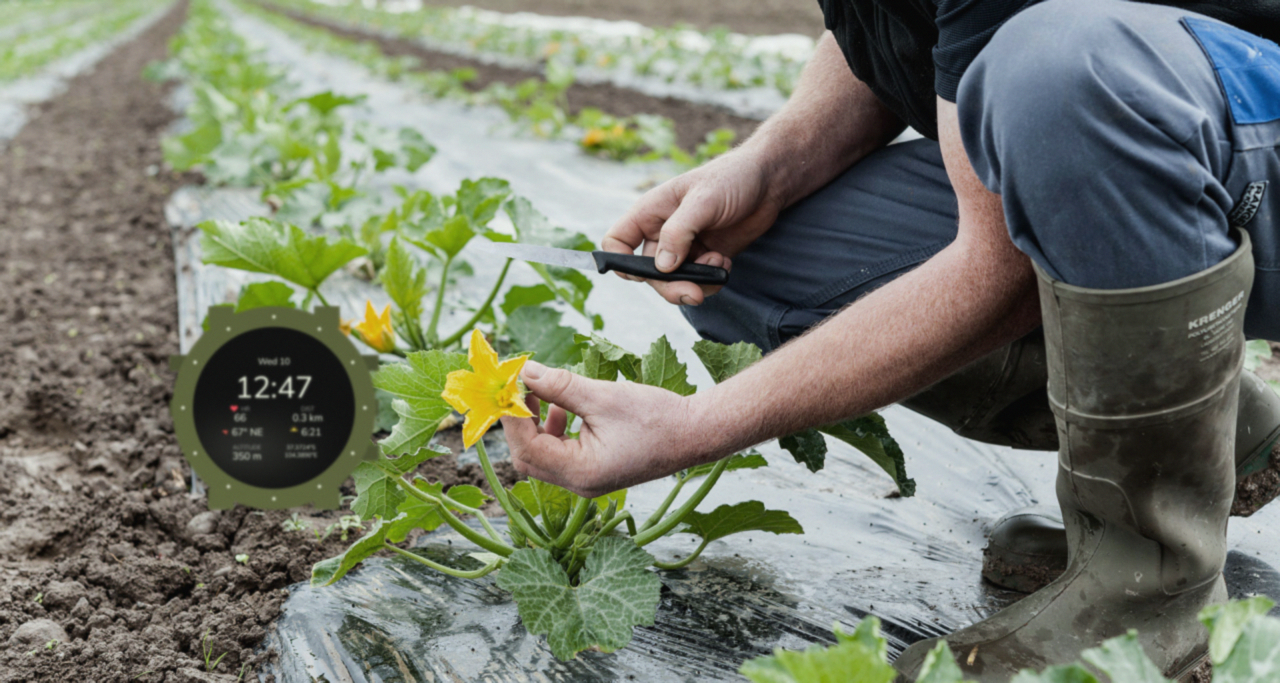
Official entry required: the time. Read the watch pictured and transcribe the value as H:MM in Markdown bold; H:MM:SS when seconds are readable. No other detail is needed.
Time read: **12:47**
